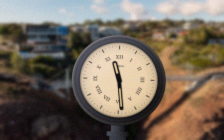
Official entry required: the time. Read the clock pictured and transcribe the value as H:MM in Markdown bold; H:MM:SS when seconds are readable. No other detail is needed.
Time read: **11:29**
